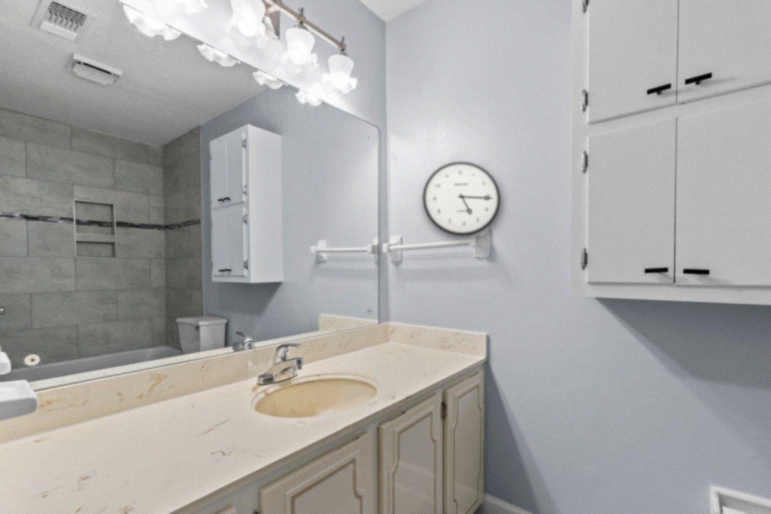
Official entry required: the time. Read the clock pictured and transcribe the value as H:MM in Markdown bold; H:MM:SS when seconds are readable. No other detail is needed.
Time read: **5:16**
